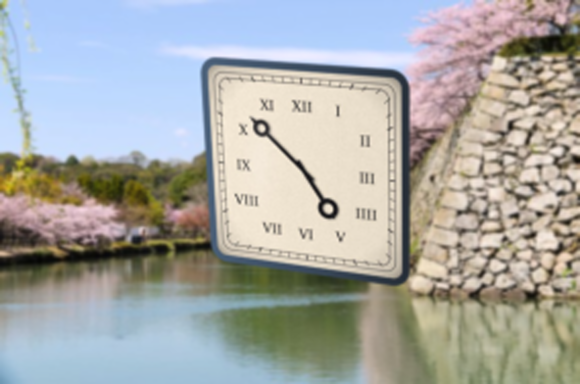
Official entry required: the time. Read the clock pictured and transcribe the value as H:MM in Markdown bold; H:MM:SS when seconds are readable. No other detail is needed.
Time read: **4:52**
